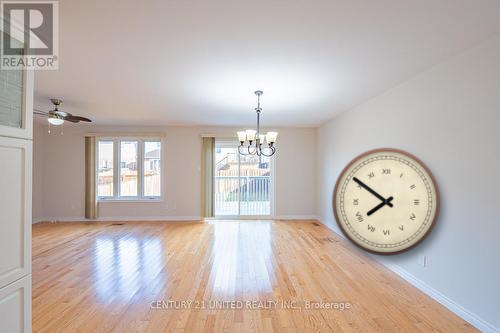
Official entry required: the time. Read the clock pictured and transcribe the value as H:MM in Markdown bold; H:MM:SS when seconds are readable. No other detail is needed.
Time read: **7:51**
